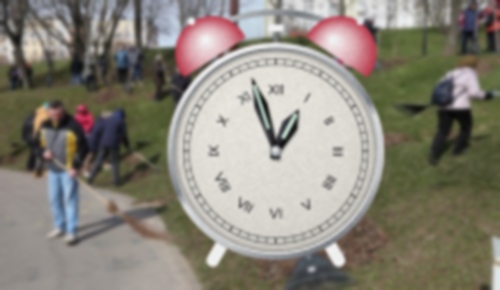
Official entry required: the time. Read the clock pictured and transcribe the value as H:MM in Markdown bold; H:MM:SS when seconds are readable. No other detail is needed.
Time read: **12:57**
